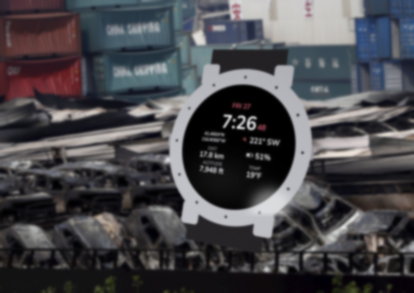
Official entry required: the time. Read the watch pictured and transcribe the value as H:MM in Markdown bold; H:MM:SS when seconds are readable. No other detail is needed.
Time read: **7:26**
